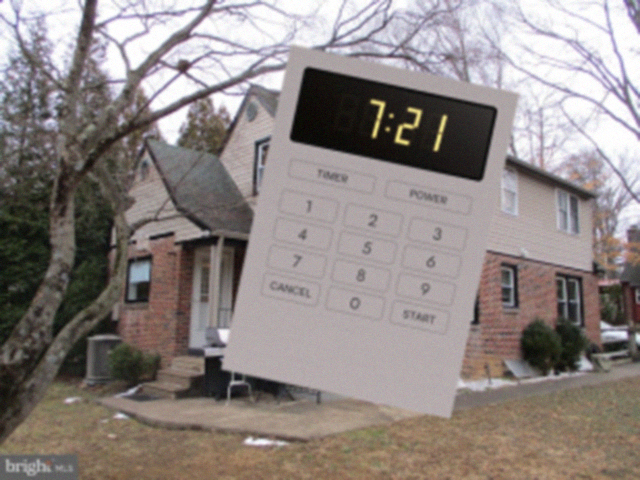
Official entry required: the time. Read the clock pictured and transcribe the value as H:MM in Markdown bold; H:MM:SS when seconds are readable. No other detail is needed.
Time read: **7:21**
